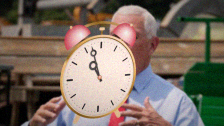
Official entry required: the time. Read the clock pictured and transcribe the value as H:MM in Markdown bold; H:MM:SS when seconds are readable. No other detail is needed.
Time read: **10:57**
